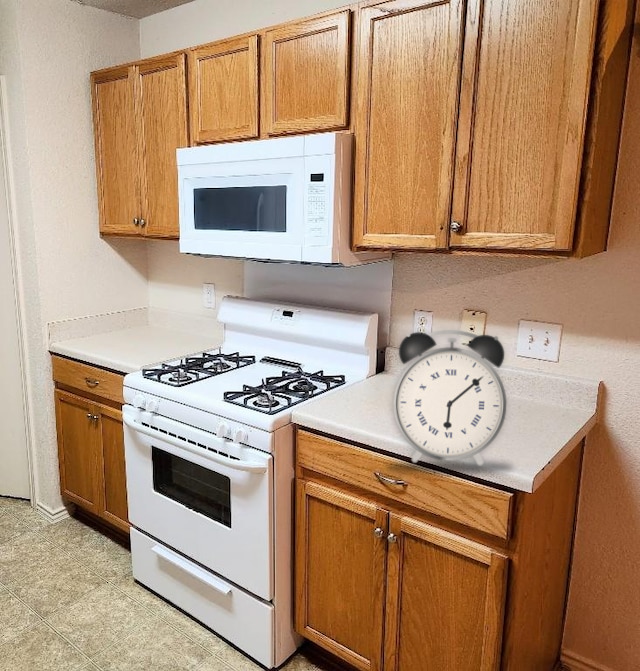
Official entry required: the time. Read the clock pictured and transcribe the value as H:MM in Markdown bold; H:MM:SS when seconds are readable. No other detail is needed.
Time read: **6:08**
